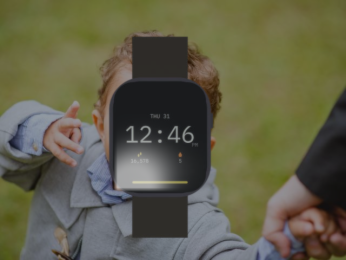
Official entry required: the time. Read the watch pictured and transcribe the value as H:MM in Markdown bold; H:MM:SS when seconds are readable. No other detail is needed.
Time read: **12:46**
